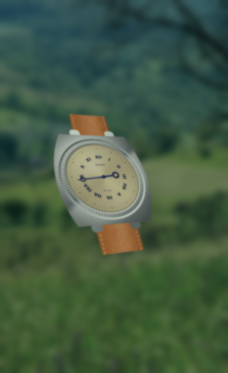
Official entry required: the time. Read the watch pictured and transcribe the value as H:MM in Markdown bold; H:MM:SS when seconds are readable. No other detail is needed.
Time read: **2:44**
